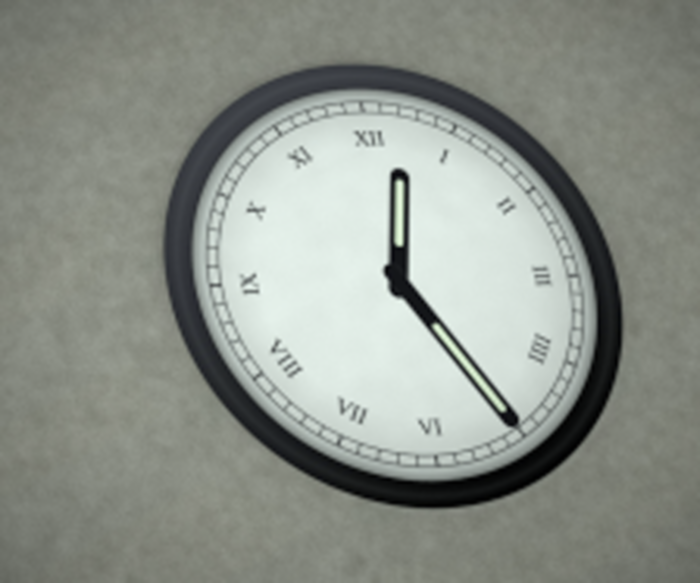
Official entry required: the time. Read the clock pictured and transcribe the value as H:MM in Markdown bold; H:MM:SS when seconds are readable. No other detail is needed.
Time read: **12:25**
